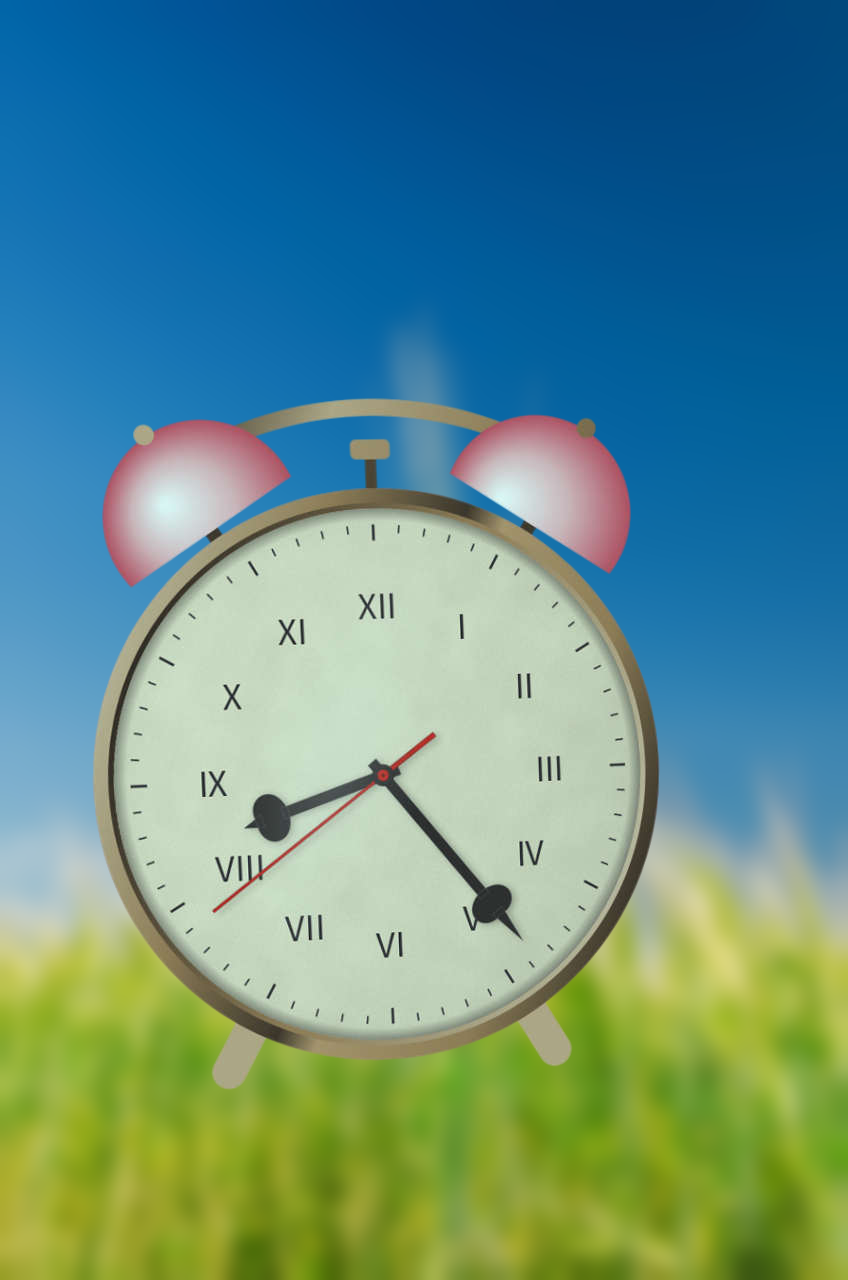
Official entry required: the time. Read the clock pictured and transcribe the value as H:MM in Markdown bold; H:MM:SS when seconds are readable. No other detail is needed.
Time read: **8:23:39**
